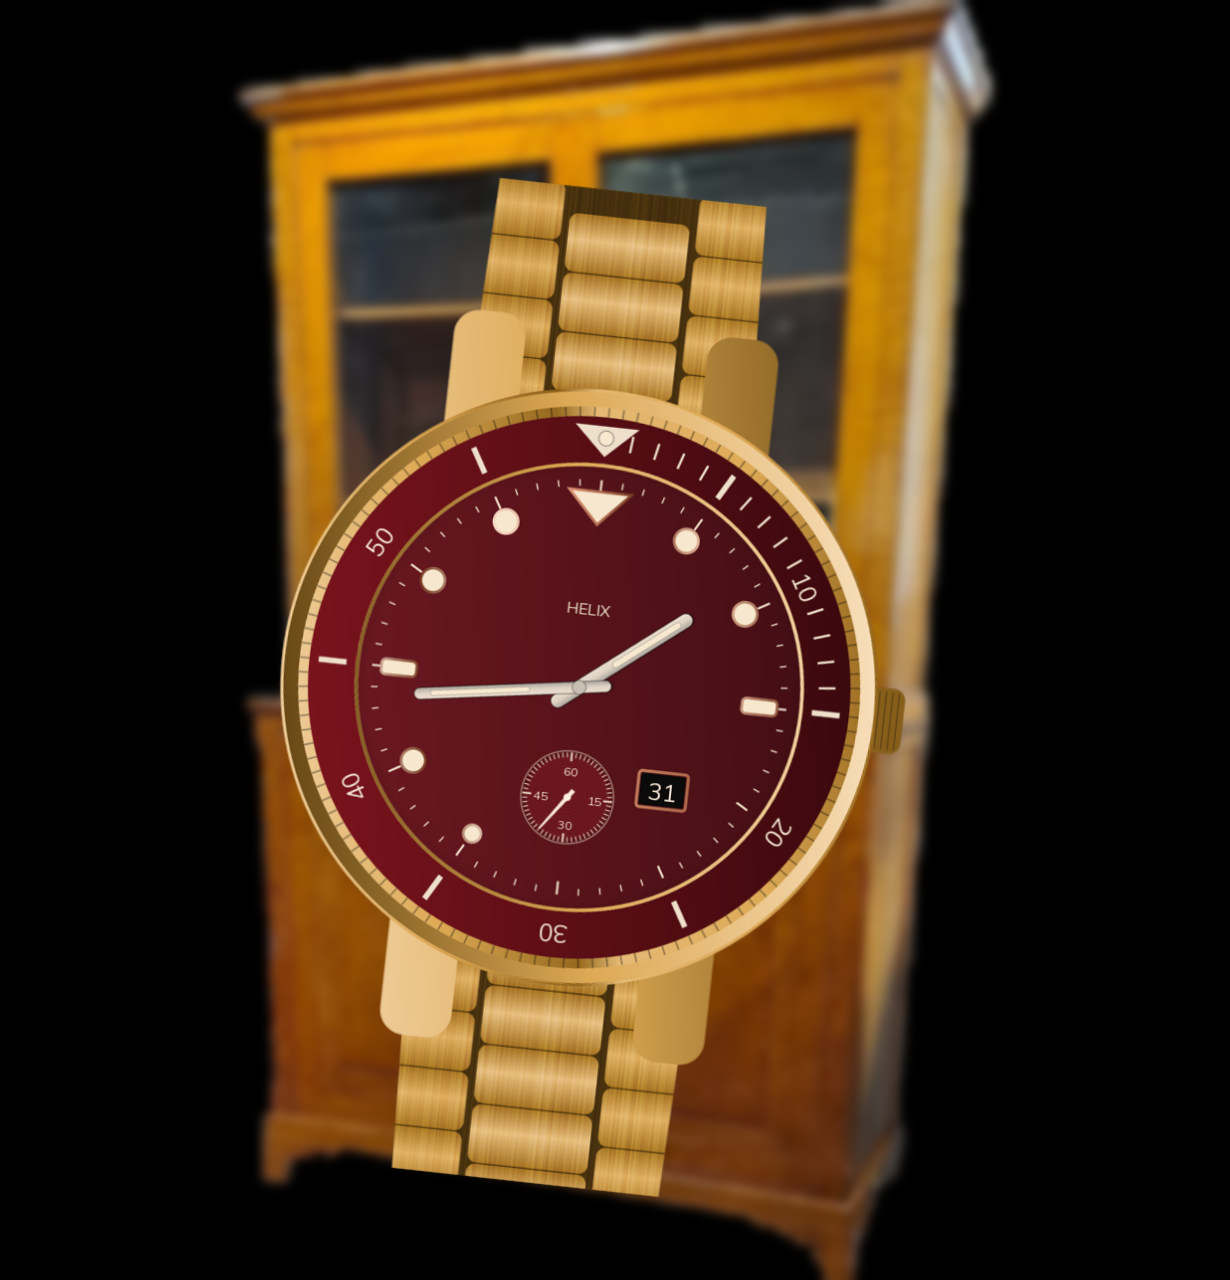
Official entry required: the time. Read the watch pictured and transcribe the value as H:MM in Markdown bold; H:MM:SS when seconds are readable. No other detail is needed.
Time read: **1:43:36**
